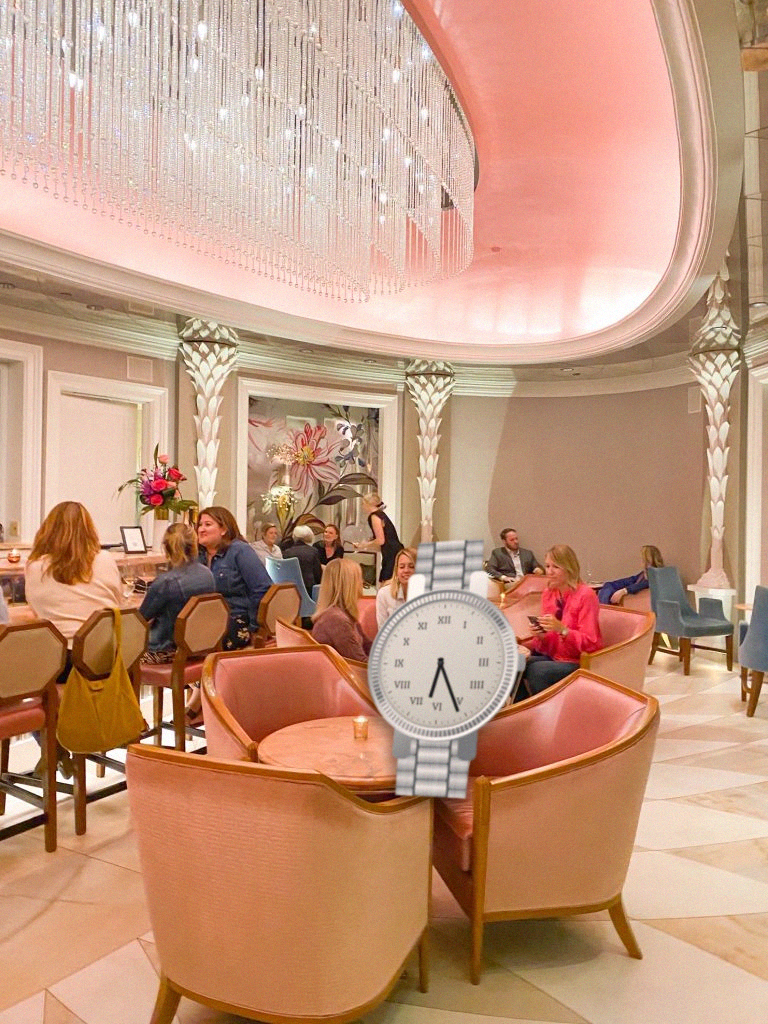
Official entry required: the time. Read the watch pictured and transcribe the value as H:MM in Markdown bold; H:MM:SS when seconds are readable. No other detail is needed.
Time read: **6:26**
